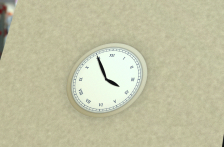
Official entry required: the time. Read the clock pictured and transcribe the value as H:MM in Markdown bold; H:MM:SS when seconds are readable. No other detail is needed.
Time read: **3:55**
